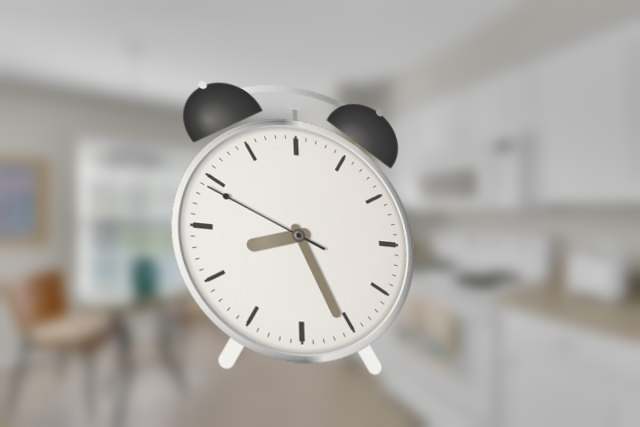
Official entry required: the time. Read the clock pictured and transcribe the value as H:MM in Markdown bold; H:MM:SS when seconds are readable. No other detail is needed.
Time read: **8:25:49**
